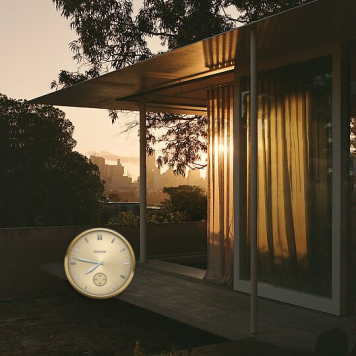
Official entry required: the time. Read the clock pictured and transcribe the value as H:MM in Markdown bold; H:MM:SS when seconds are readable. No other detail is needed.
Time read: **7:47**
